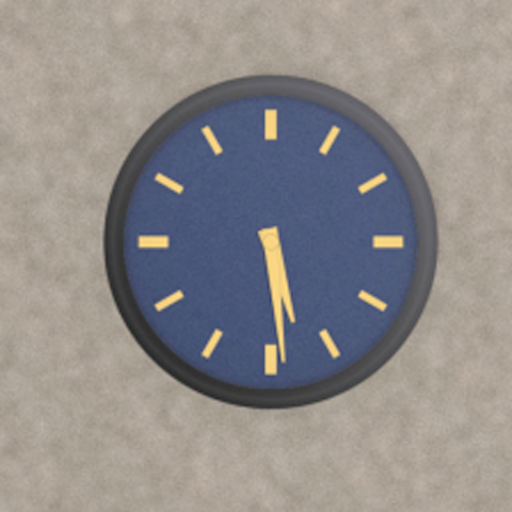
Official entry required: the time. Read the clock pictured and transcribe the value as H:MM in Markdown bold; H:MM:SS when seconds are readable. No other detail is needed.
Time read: **5:29**
